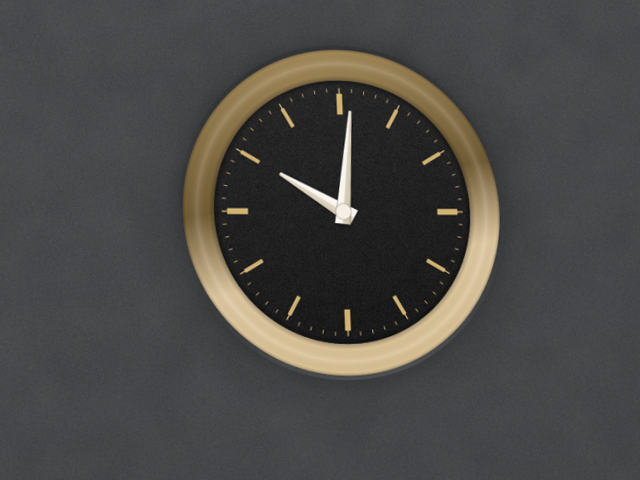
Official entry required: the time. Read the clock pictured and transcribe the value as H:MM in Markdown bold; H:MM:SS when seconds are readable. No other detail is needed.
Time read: **10:01**
